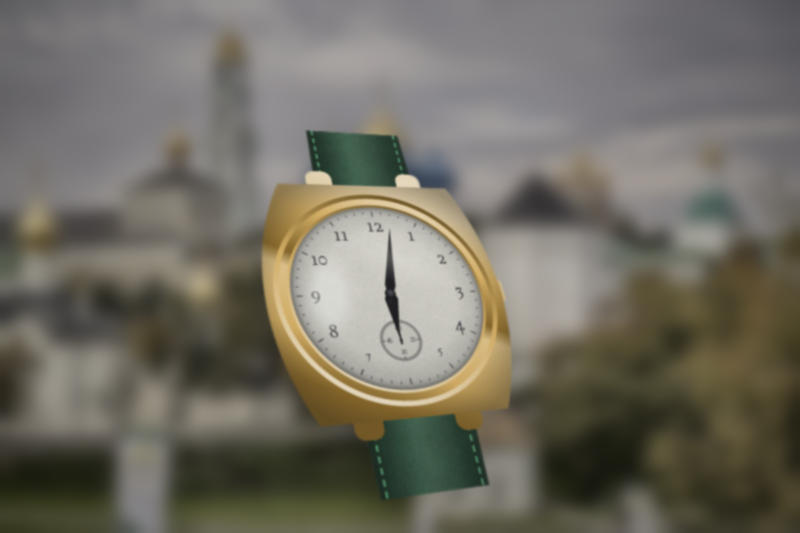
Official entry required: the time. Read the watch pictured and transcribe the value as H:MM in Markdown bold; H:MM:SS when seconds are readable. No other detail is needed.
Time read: **6:02**
